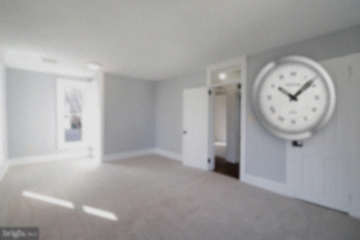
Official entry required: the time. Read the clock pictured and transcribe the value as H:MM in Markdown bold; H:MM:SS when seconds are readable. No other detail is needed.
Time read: **10:08**
